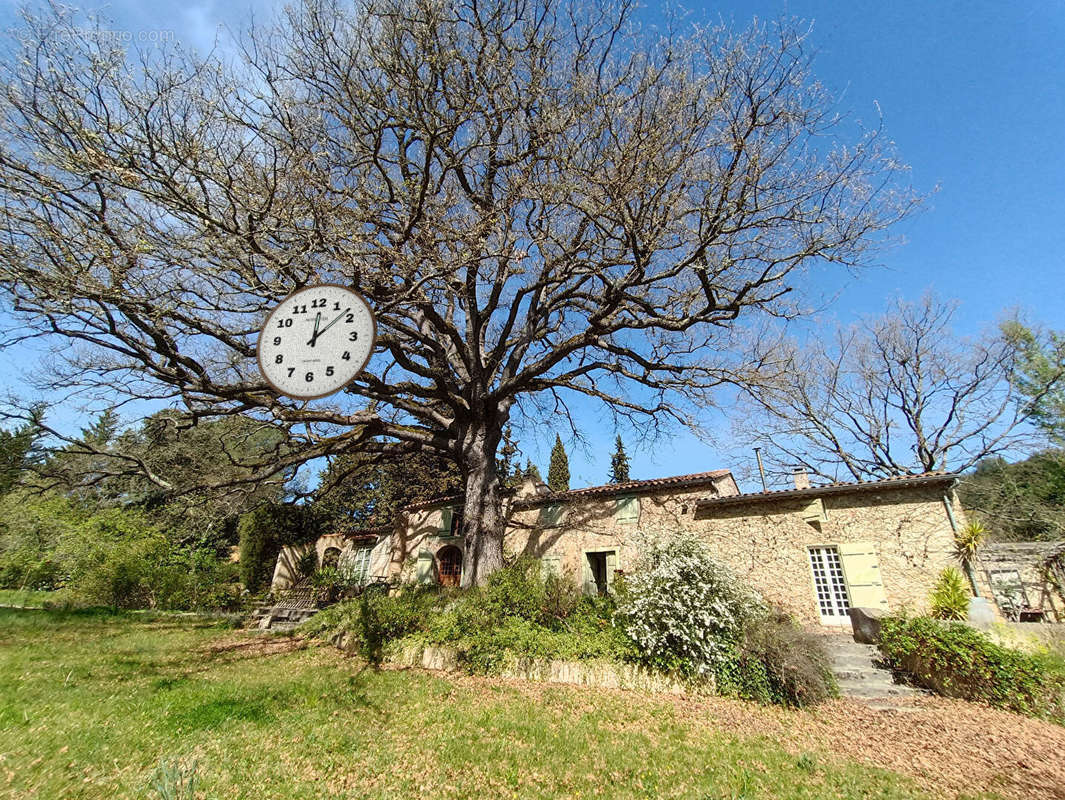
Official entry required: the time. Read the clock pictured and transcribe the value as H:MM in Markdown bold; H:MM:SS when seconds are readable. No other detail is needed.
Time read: **12:08**
